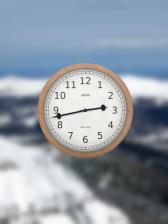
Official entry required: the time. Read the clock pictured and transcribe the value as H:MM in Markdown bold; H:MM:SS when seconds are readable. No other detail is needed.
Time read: **2:43**
